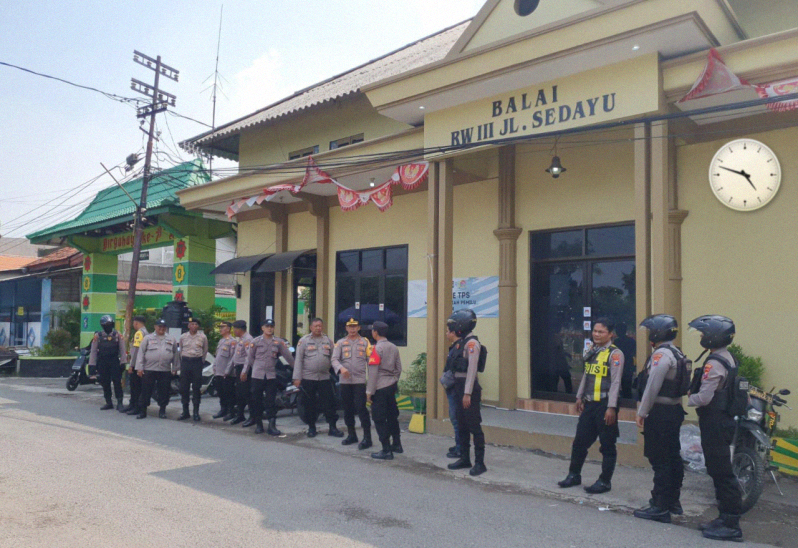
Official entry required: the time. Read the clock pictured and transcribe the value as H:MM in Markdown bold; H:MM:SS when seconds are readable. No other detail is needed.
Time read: **4:48**
